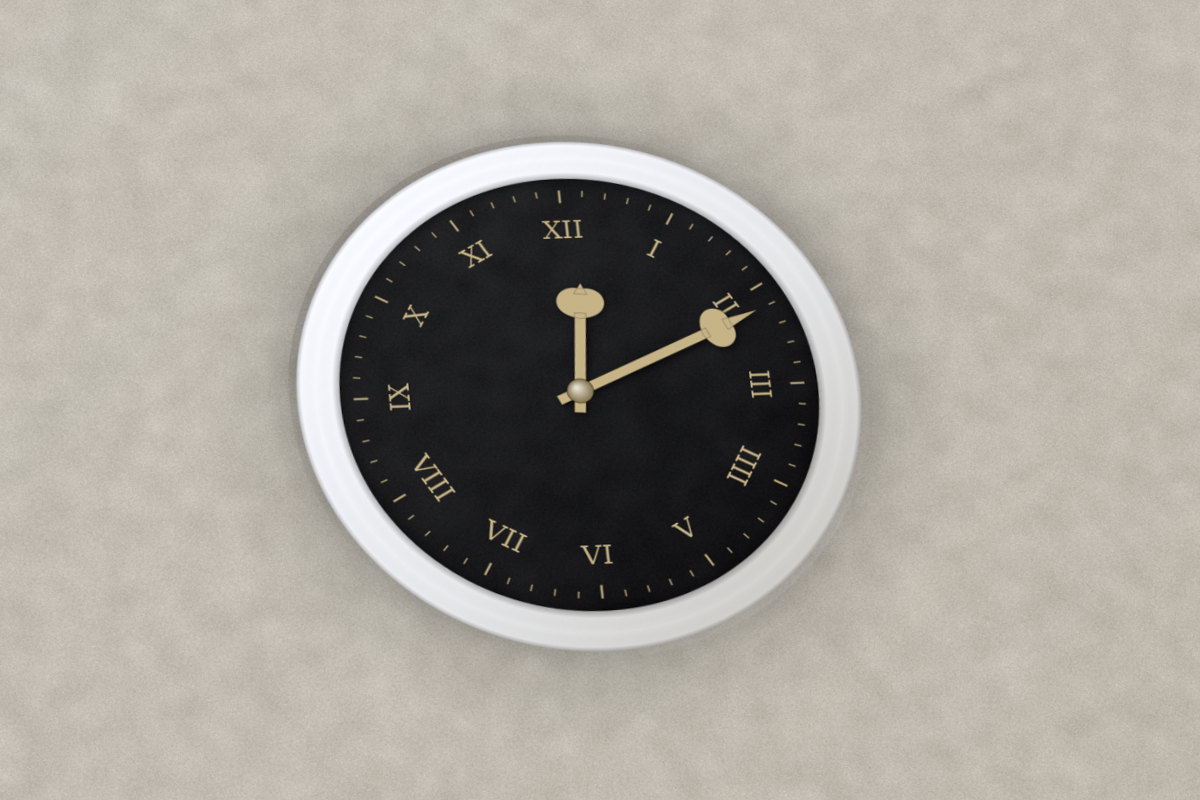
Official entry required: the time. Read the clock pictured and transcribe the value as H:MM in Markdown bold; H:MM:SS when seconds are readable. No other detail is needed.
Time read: **12:11**
